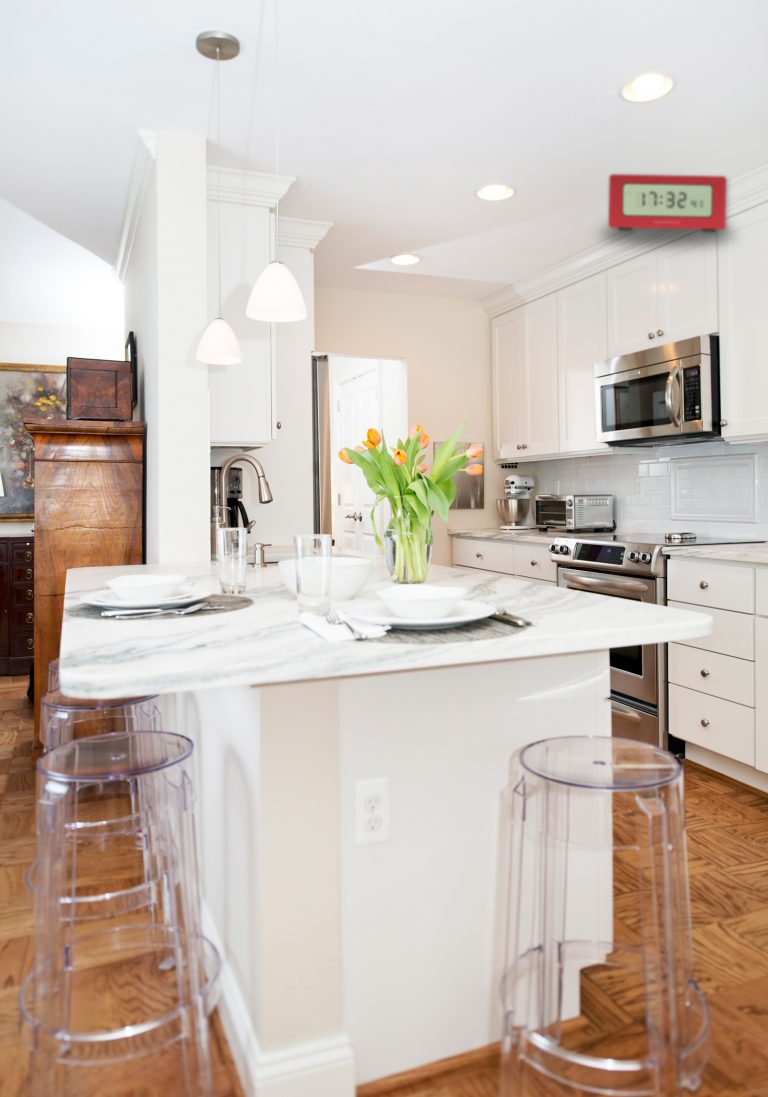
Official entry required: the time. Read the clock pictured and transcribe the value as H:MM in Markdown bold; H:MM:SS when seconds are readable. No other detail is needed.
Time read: **17:32**
